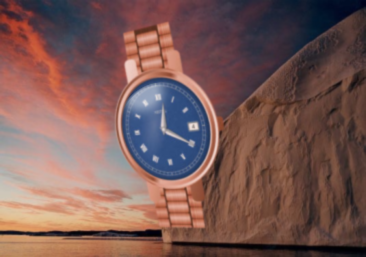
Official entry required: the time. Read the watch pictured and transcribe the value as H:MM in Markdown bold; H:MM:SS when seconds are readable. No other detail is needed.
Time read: **12:20**
